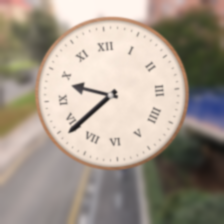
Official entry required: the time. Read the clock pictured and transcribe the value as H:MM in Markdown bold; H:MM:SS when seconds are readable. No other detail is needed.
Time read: **9:39**
